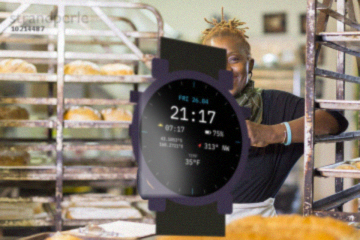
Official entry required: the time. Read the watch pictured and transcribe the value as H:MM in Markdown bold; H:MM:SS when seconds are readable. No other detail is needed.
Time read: **21:17**
